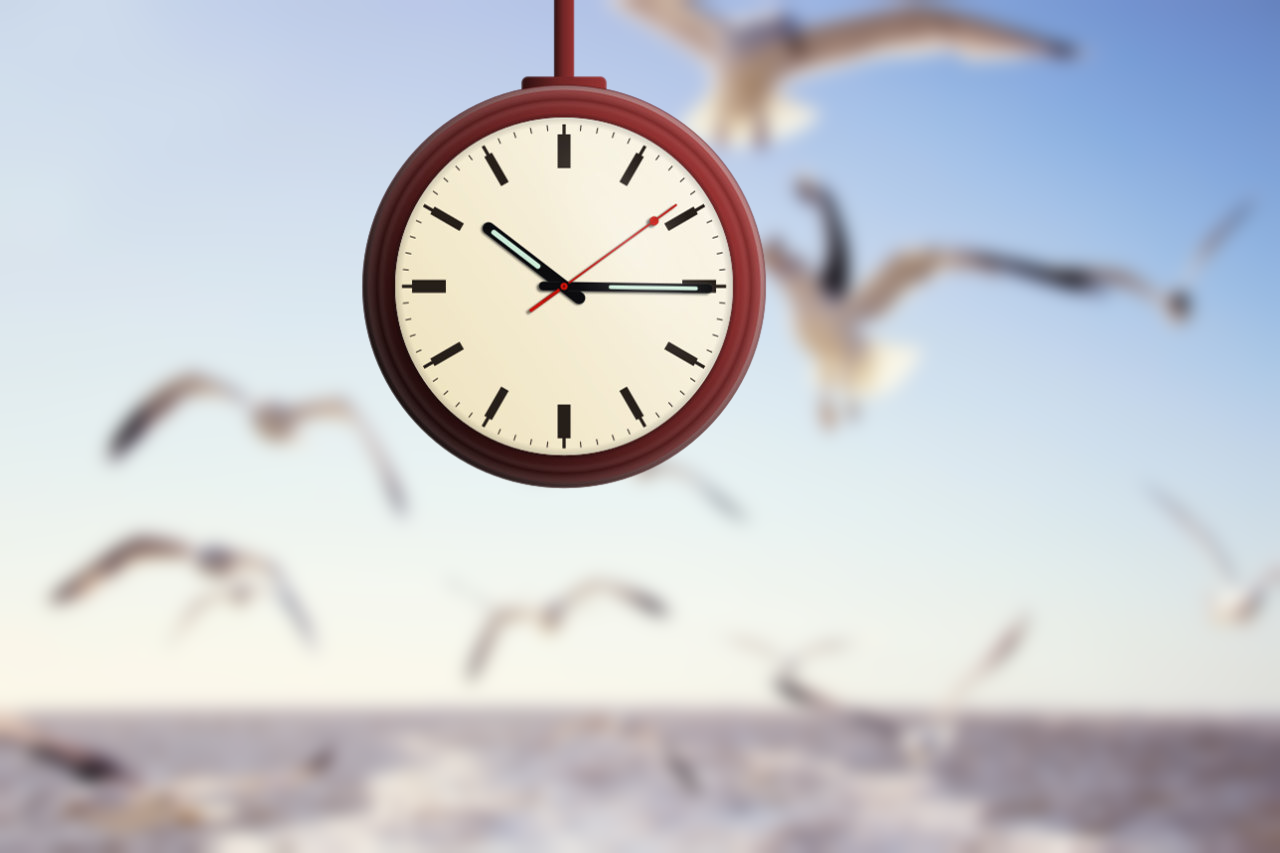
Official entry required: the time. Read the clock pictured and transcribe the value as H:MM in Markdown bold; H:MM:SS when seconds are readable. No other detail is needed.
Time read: **10:15:09**
